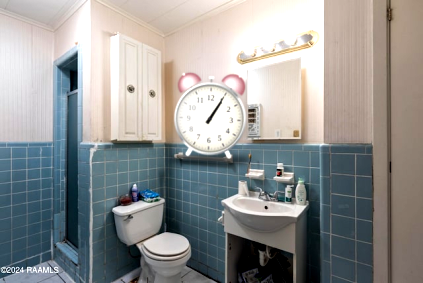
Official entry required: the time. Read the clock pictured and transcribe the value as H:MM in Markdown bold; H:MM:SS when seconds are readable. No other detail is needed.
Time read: **1:05**
